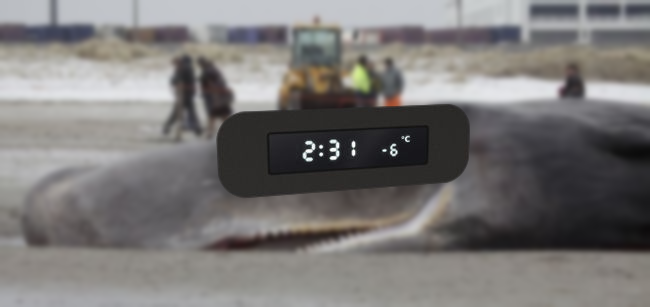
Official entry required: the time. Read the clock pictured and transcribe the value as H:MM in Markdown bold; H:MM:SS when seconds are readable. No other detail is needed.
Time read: **2:31**
